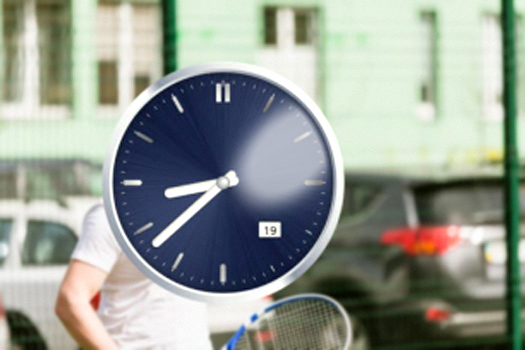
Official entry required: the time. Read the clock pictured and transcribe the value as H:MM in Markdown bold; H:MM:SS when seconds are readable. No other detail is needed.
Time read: **8:38**
